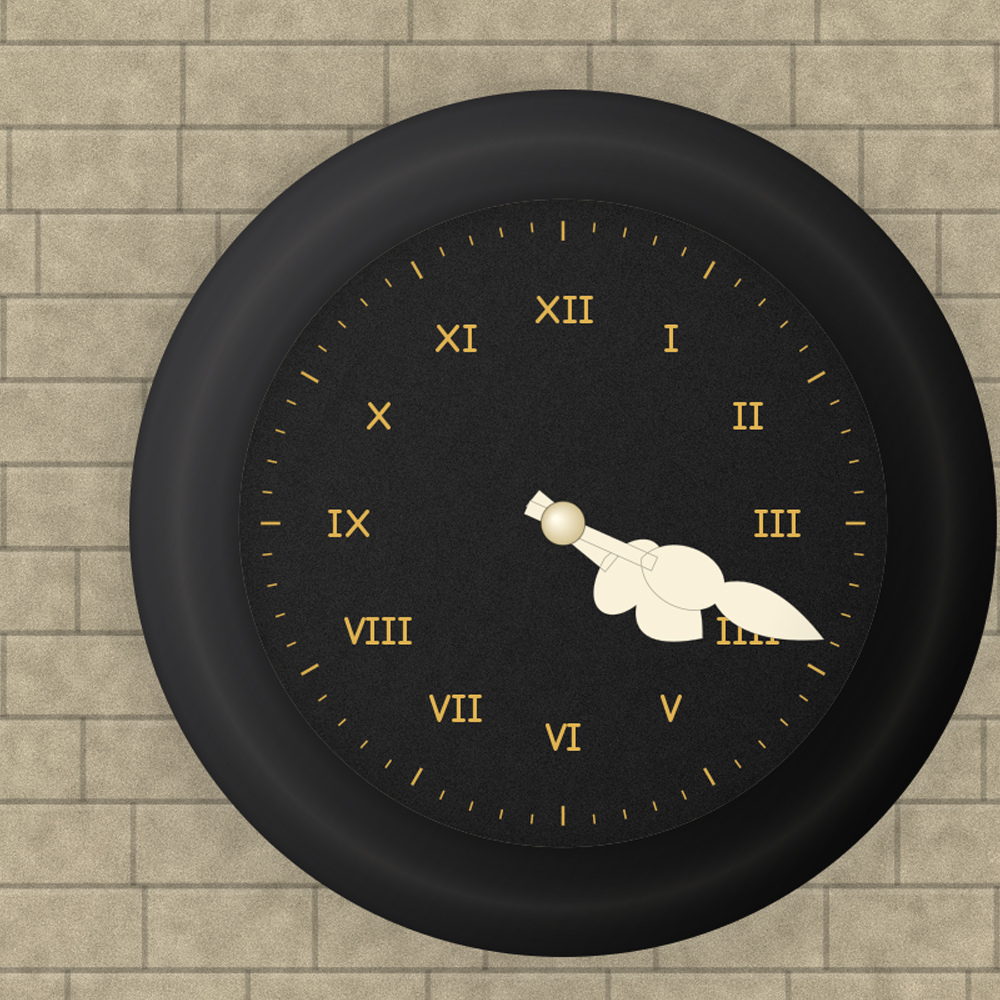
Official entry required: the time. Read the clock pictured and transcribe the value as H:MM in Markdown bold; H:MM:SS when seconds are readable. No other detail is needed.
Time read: **4:19**
